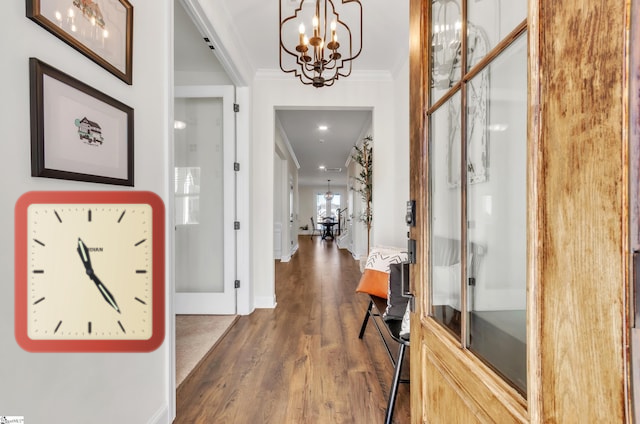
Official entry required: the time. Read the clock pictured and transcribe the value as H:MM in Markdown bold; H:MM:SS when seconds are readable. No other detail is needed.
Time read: **11:24**
